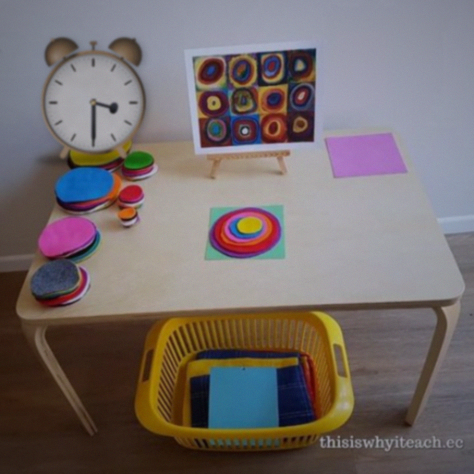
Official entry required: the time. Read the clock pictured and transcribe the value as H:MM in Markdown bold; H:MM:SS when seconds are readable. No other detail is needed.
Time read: **3:30**
